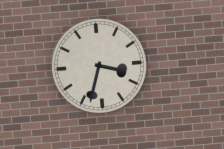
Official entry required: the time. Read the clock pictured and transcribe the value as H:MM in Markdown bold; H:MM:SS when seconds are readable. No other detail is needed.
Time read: **3:33**
